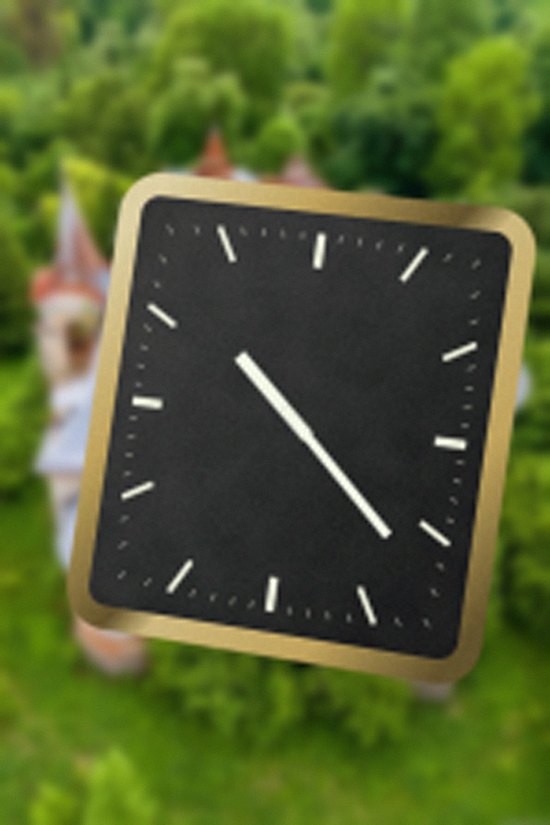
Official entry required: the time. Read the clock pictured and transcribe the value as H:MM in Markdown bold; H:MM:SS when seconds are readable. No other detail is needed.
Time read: **10:22**
